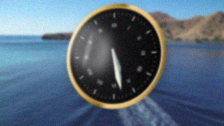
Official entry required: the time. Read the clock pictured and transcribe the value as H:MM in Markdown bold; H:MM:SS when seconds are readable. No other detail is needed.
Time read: **5:28**
